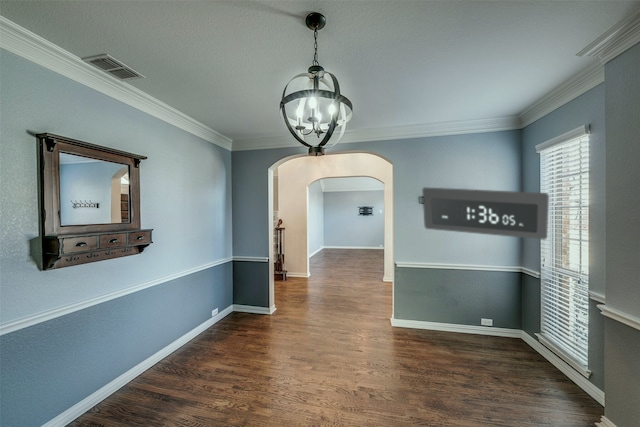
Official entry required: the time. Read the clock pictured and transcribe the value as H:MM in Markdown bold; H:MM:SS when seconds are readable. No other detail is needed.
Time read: **1:36**
